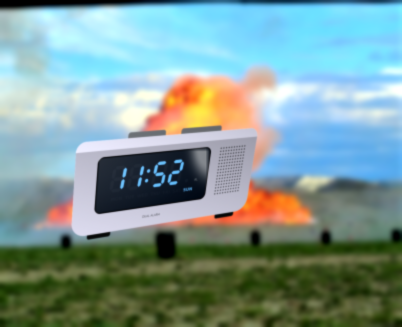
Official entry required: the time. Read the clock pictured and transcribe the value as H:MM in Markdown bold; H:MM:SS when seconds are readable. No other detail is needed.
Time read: **11:52**
